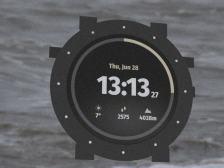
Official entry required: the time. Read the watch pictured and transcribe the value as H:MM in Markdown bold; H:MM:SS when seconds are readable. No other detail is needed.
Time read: **13:13:27**
